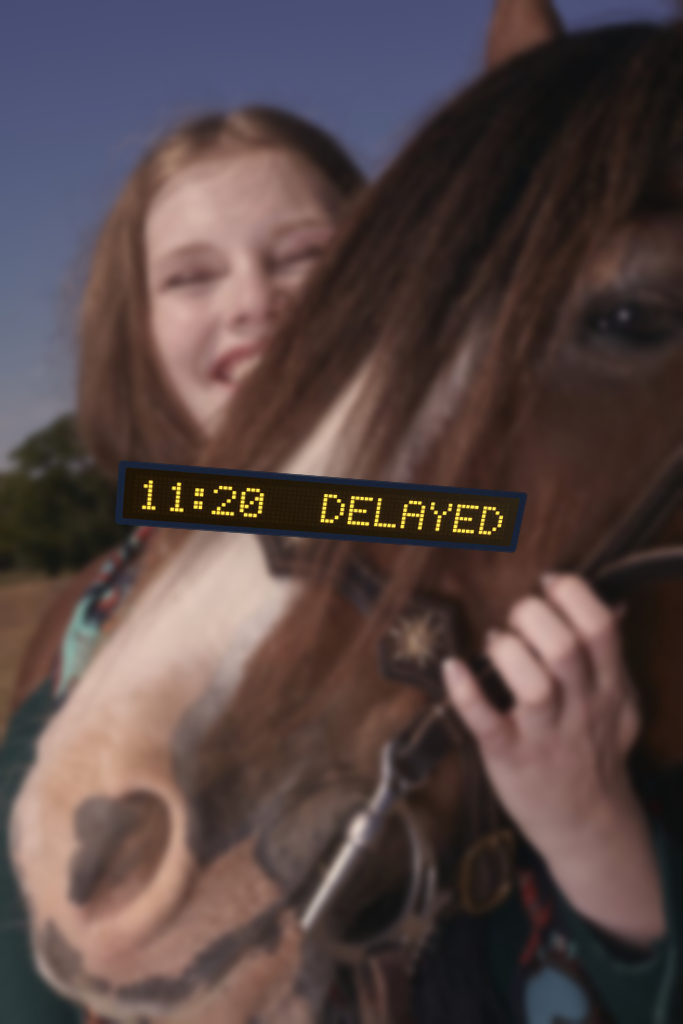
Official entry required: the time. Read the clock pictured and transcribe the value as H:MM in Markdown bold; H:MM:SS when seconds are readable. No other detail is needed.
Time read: **11:20**
